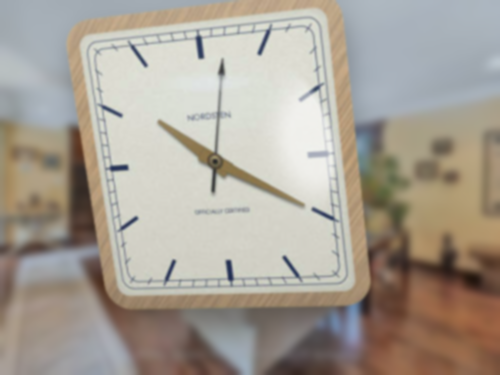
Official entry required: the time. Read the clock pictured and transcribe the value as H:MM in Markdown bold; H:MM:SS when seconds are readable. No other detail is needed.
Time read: **10:20:02**
